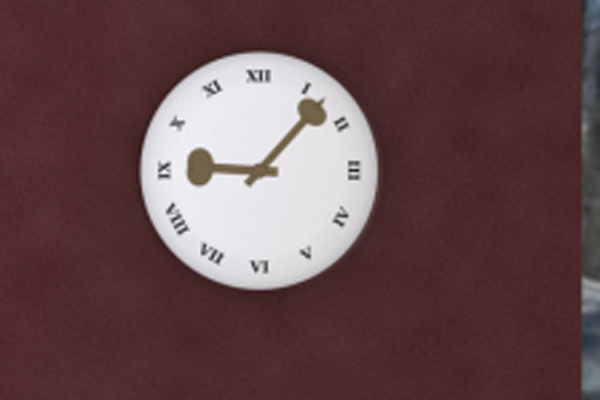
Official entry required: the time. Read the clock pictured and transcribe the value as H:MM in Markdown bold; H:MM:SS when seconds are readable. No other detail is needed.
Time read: **9:07**
